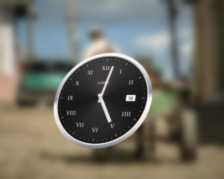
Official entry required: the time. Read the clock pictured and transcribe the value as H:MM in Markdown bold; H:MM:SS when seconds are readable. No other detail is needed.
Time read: **5:02**
